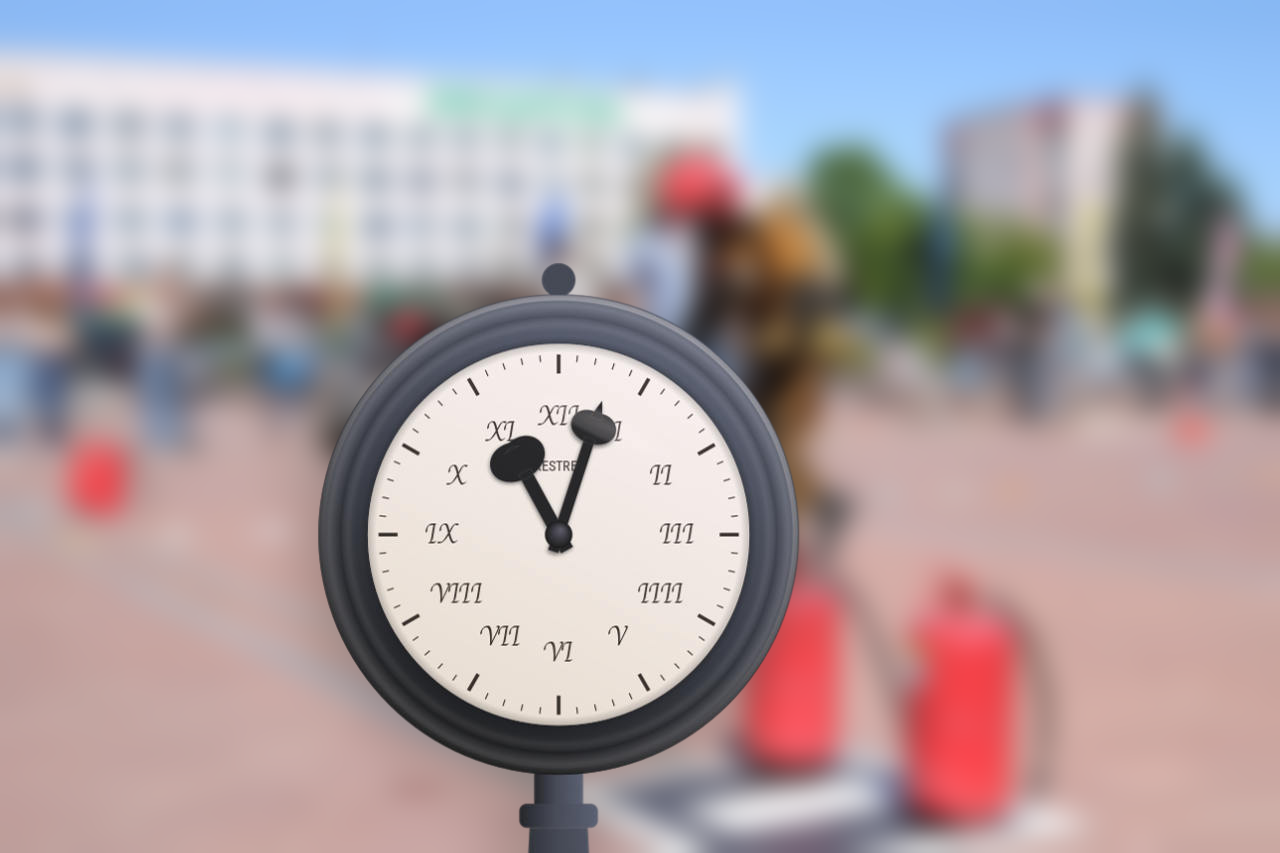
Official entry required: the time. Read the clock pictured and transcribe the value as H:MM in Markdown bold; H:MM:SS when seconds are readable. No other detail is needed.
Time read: **11:03**
